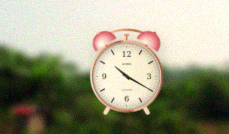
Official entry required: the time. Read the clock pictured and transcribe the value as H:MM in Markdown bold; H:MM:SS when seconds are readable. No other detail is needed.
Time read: **10:20**
